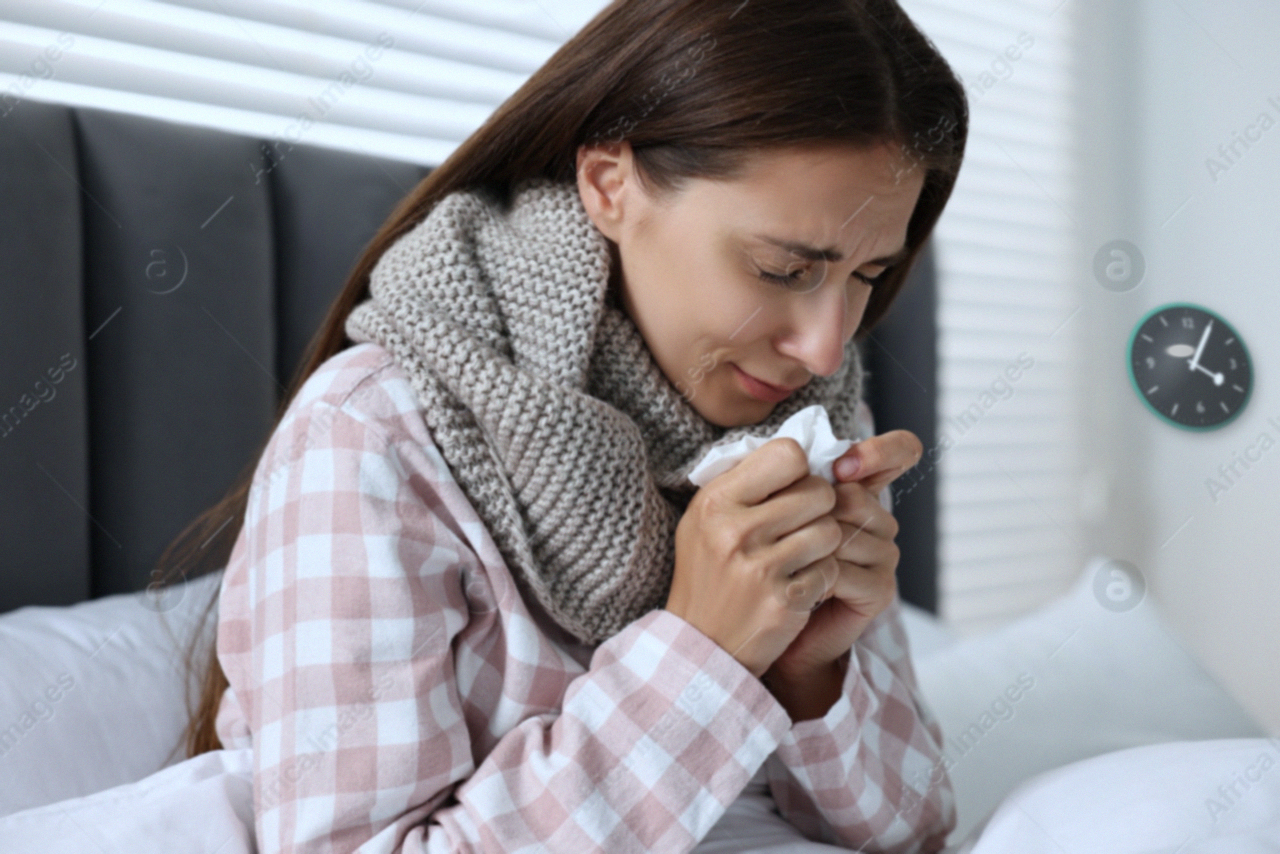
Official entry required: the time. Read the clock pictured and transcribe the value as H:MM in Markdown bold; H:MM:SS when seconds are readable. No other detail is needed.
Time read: **4:05**
